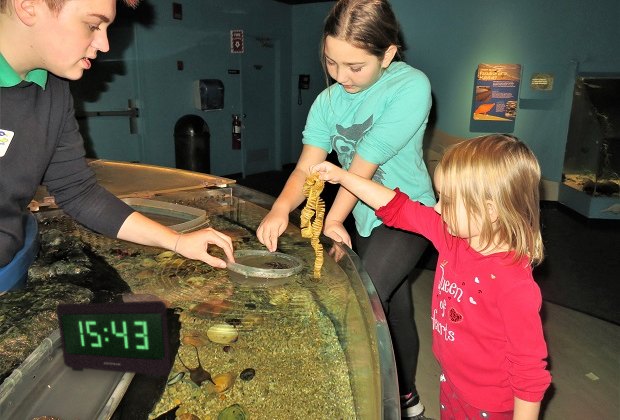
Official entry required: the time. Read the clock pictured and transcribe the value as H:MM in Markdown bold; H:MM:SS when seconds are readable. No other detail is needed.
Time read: **15:43**
